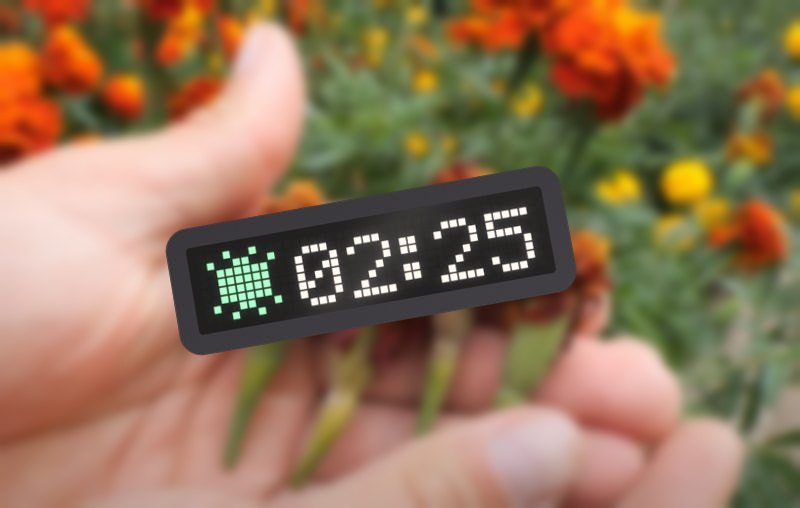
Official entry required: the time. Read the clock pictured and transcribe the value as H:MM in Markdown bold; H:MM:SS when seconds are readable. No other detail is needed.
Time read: **2:25**
